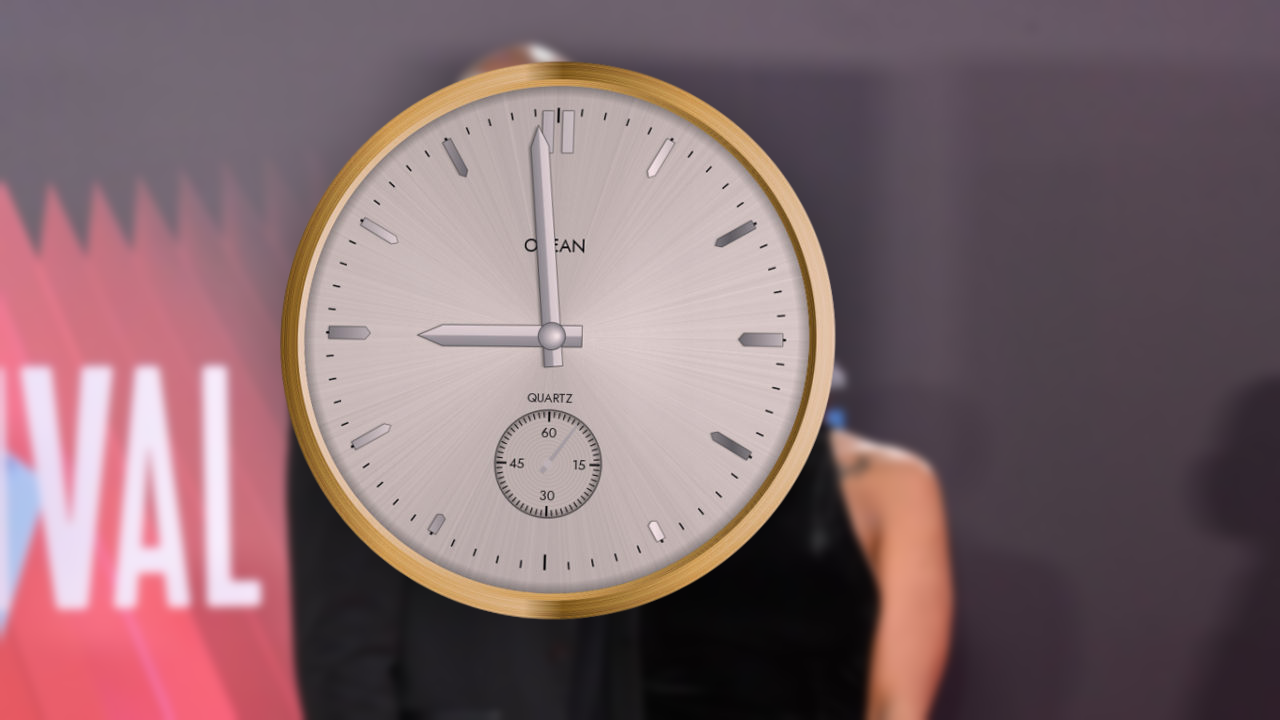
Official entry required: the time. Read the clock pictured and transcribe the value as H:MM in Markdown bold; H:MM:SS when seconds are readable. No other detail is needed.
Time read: **8:59:06**
